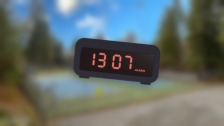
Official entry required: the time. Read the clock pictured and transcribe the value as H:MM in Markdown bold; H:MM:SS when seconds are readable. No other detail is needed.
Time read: **13:07**
